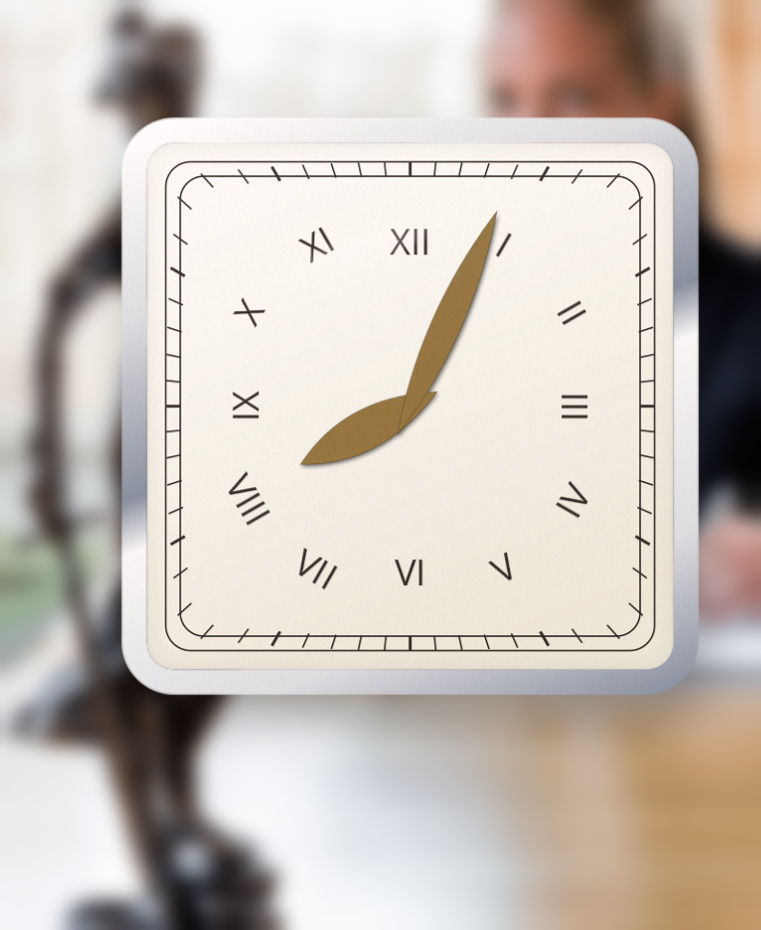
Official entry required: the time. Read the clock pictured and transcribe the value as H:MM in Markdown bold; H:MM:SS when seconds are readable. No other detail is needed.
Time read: **8:04**
